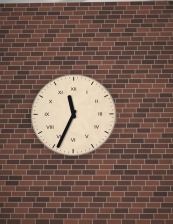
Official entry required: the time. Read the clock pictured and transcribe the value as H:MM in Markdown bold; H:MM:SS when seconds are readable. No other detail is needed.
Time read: **11:34**
